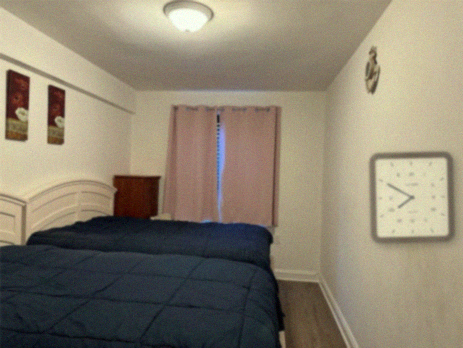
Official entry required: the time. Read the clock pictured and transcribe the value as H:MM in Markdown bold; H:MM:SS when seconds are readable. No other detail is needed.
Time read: **7:50**
